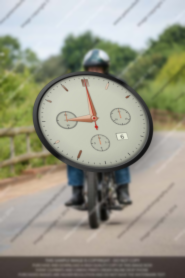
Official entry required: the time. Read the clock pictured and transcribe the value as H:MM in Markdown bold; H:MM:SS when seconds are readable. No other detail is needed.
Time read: **9:00**
